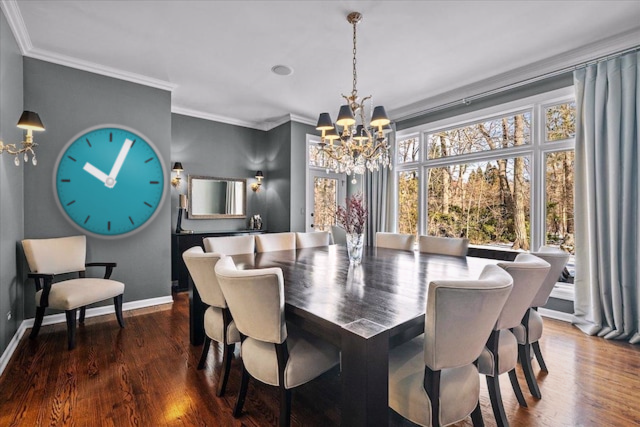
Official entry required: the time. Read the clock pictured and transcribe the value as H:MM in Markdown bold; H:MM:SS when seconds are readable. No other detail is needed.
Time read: **10:04**
